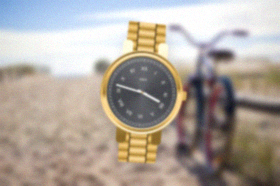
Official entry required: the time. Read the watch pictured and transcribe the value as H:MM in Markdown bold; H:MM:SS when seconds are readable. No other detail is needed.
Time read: **3:47**
